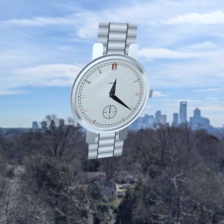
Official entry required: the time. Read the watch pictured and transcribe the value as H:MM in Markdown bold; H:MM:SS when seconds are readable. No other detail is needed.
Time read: **12:21**
